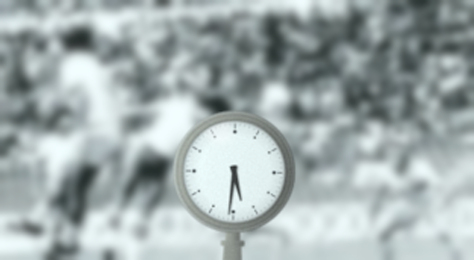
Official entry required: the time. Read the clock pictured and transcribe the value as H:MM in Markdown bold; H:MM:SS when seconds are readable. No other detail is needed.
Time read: **5:31**
